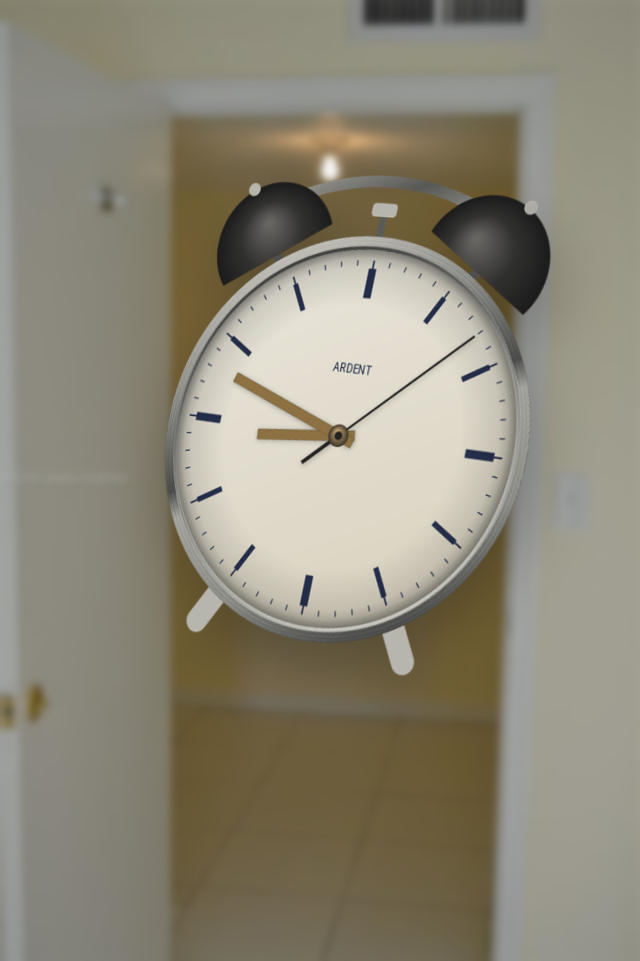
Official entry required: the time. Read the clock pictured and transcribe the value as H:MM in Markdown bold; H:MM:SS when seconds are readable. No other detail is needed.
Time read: **8:48:08**
